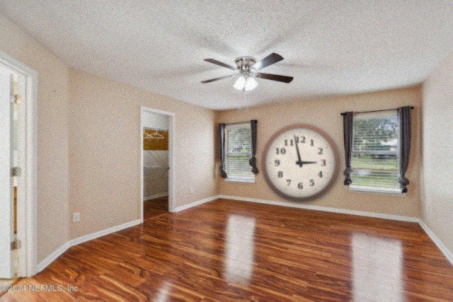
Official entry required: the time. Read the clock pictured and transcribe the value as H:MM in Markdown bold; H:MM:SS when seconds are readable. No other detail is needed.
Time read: **2:58**
